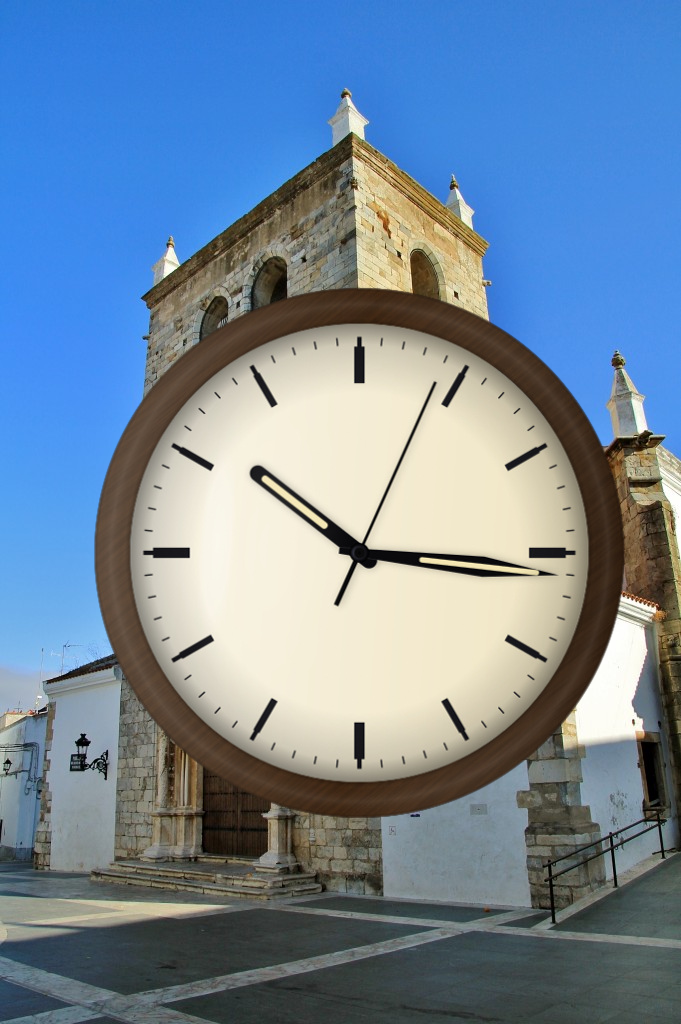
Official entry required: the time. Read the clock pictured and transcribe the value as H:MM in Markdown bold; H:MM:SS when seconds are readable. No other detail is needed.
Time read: **10:16:04**
